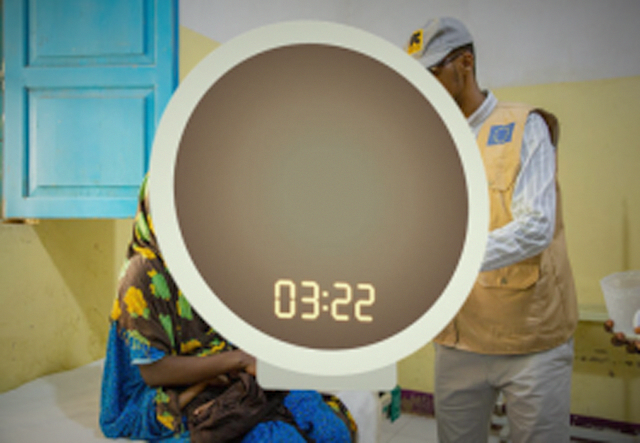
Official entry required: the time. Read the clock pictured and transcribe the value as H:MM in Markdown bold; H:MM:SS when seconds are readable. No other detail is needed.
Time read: **3:22**
